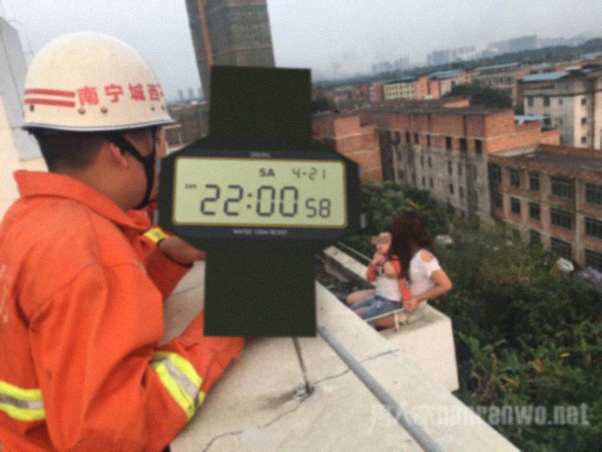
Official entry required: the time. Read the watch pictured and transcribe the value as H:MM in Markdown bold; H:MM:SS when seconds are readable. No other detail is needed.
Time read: **22:00:58**
